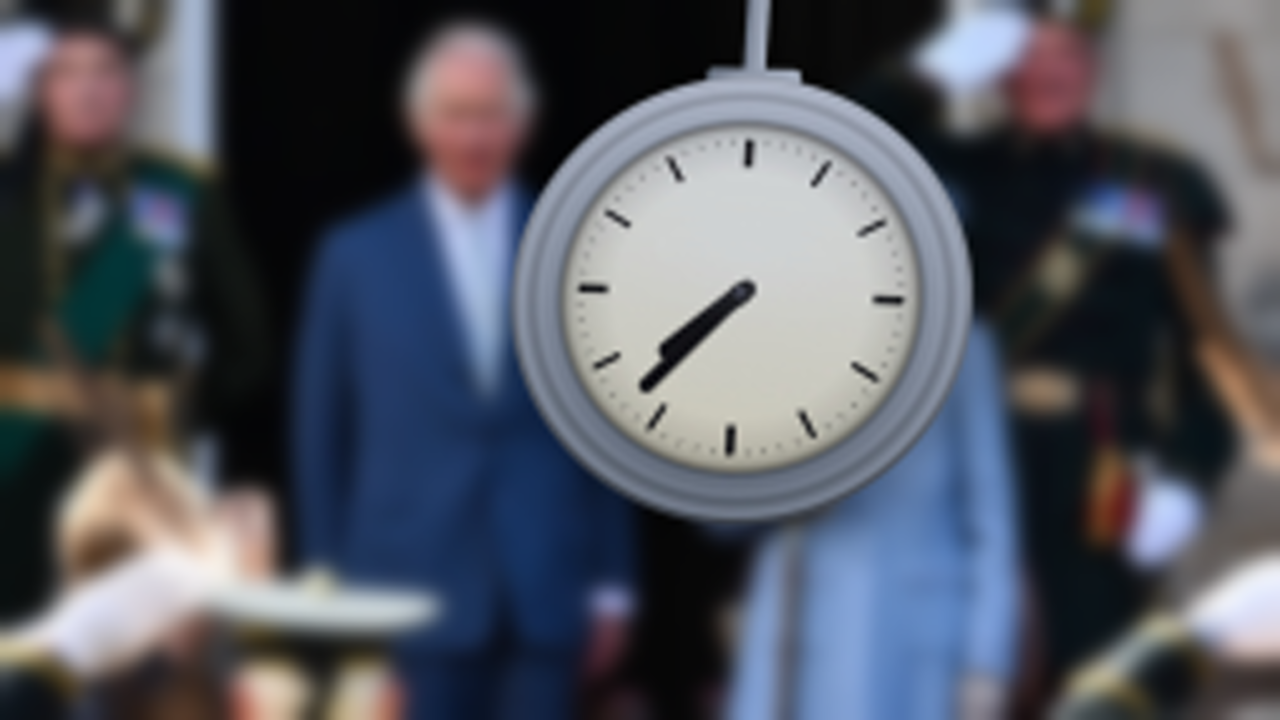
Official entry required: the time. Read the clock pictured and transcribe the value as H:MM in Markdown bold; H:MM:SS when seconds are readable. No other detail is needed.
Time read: **7:37**
